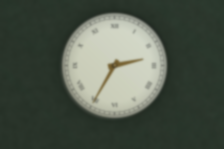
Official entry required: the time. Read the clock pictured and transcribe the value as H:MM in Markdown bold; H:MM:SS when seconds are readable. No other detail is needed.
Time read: **2:35**
